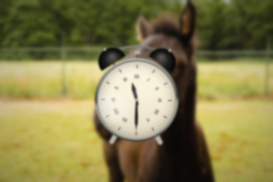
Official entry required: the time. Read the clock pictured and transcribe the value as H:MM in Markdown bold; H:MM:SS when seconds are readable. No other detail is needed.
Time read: **11:30**
